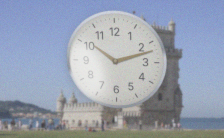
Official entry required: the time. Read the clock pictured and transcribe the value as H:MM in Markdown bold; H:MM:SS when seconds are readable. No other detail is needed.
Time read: **10:12**
